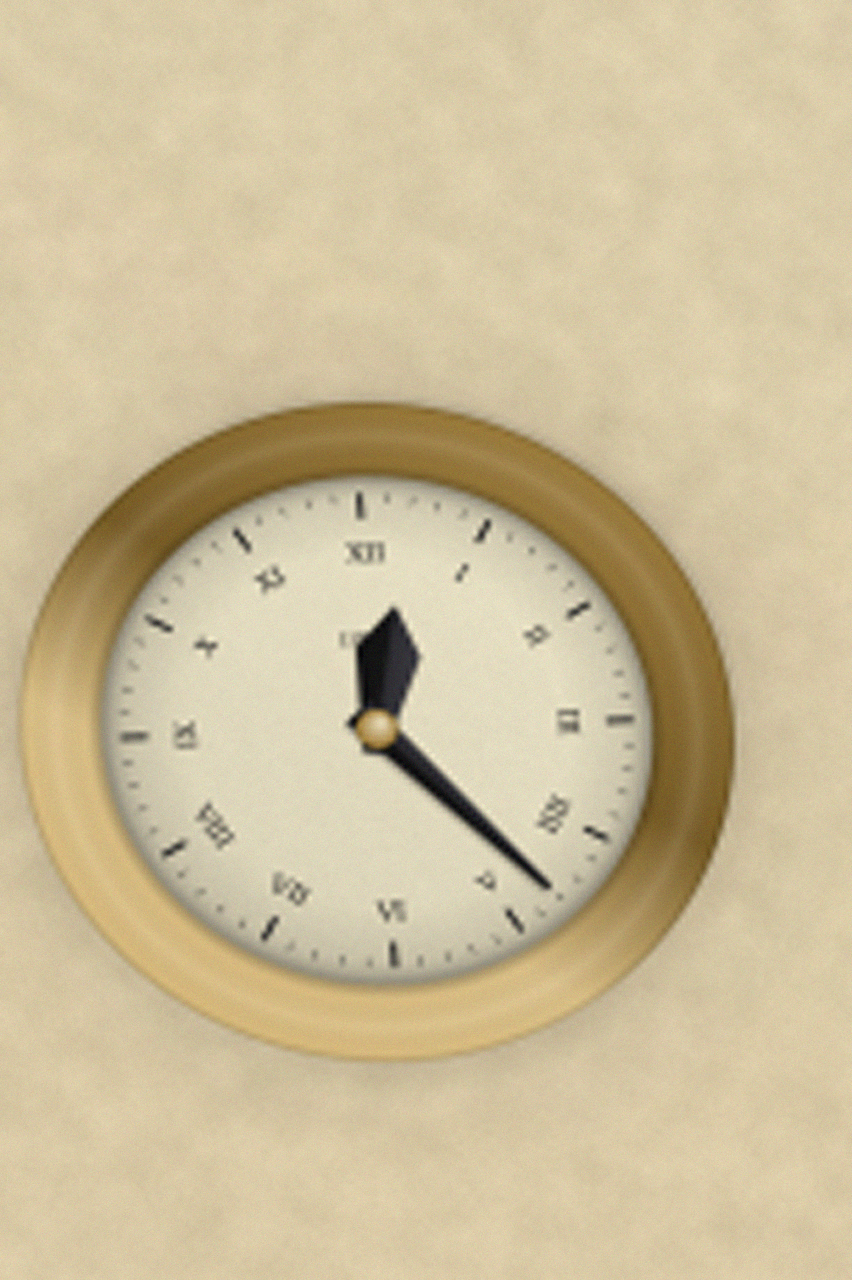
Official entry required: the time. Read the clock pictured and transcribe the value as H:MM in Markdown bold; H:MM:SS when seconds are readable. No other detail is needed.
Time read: **12:23**
